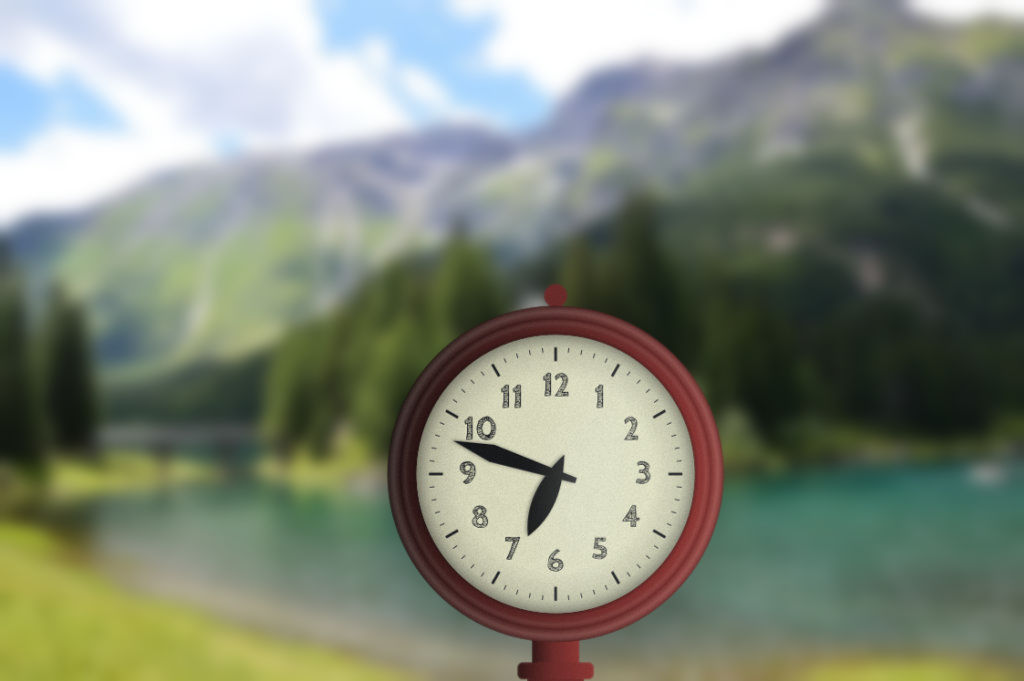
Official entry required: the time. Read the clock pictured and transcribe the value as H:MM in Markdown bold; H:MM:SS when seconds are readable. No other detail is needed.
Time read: **6:48**
